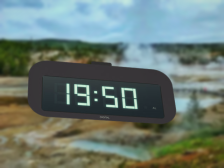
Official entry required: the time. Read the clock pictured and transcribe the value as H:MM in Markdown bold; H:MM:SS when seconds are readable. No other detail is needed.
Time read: **19:50**
